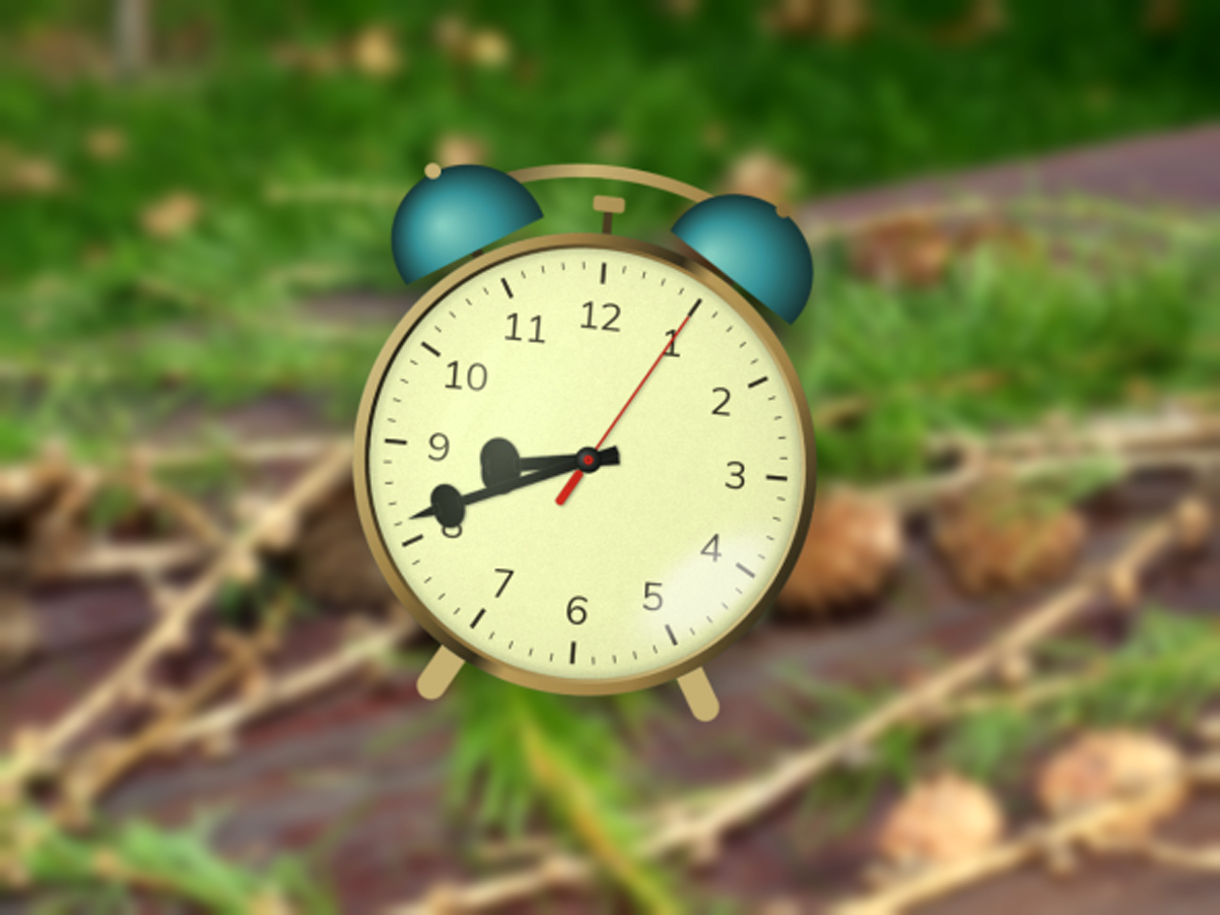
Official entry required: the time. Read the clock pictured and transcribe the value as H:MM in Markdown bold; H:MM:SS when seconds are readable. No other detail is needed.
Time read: **8:41:05**
